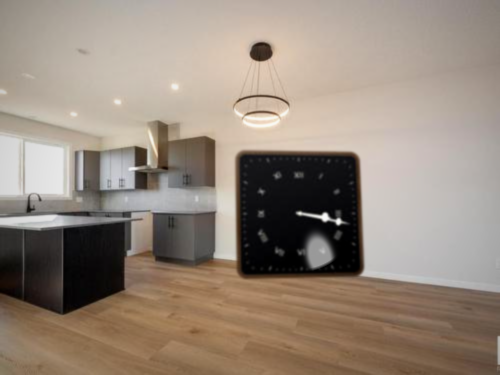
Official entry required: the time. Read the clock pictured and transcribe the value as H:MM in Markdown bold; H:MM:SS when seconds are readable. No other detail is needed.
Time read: **3:17**
